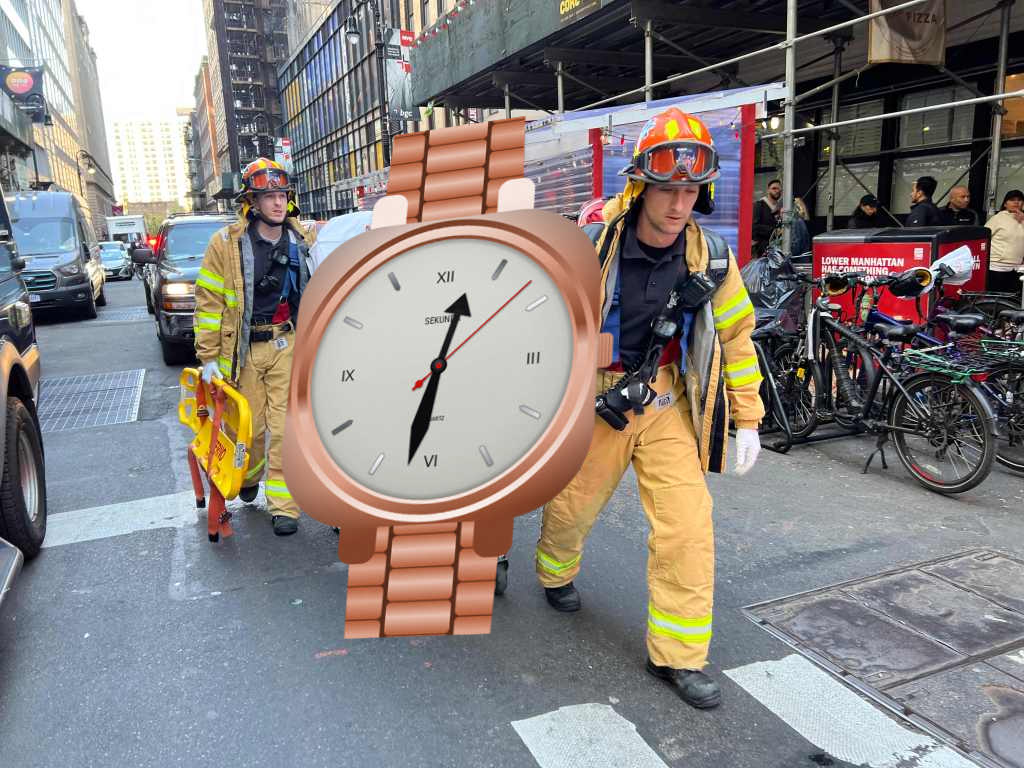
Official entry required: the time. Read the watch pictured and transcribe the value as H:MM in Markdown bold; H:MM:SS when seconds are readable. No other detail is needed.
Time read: **12:32:08**
